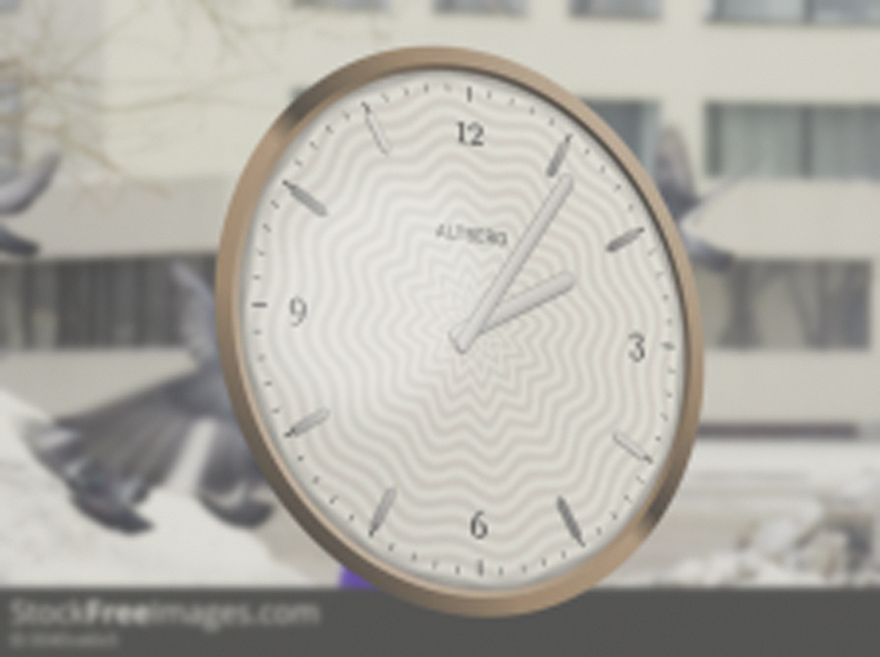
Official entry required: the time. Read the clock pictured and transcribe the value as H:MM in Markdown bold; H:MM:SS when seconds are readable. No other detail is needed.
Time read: **2:06**
